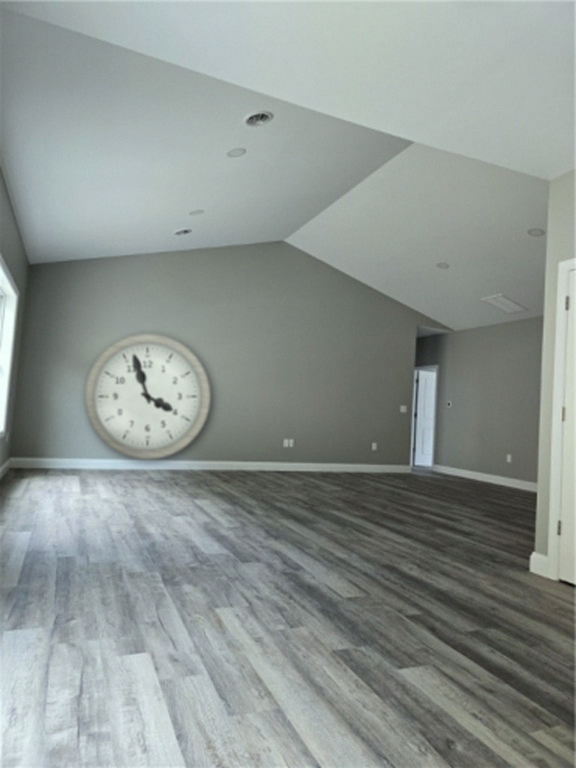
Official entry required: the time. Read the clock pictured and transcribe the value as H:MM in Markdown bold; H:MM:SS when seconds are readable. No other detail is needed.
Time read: **3:57**
